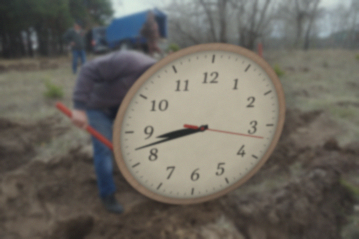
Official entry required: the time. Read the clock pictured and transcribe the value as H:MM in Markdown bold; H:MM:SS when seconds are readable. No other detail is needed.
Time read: **8:42:17**
